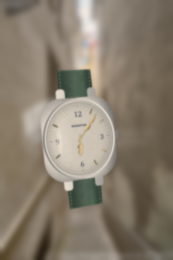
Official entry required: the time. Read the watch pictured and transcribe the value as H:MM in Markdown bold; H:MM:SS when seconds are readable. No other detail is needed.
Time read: **6:07**
